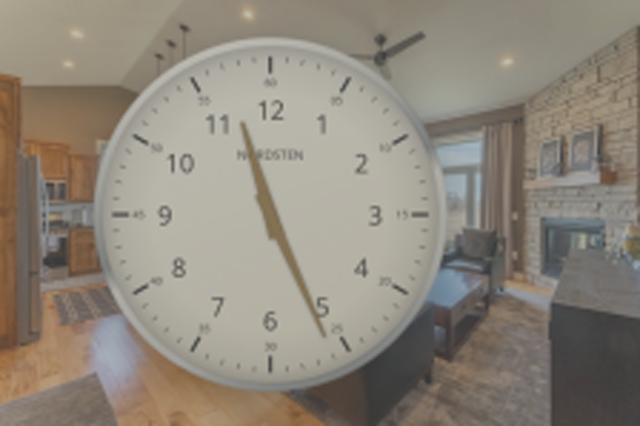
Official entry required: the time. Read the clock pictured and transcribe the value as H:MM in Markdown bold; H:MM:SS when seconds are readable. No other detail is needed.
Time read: **11:26**
